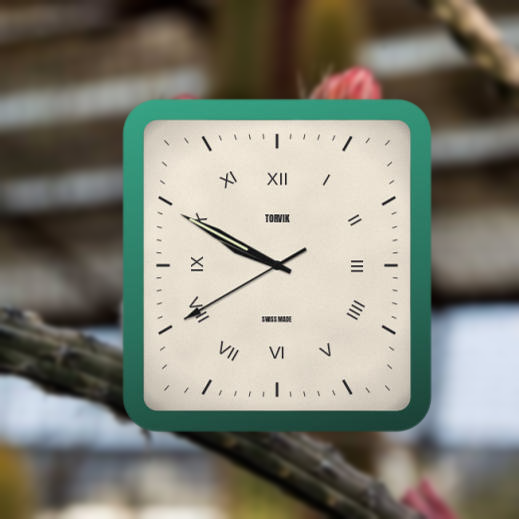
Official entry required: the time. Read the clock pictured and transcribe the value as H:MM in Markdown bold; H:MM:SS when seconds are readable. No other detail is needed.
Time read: **9:49:40**
